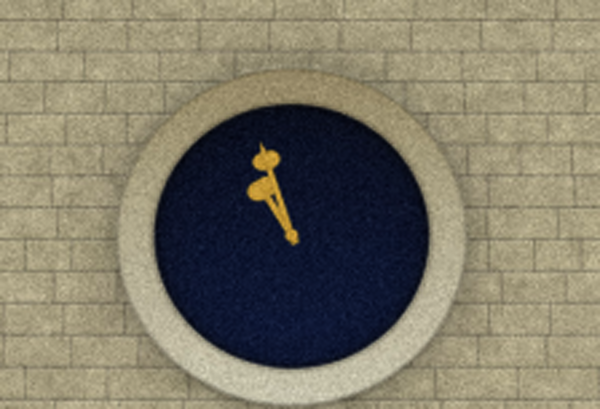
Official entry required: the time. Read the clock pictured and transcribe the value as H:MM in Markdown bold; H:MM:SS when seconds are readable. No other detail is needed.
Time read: **10:57**
